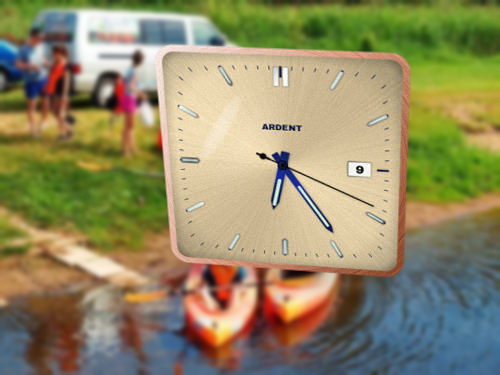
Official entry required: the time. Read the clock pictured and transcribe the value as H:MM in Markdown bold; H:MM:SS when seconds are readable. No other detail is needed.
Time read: **6:24:19**
